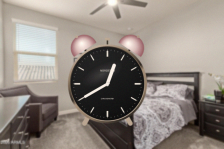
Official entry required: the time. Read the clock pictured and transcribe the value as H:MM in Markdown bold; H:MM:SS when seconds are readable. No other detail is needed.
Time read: **12:40**
